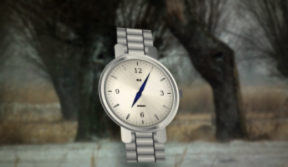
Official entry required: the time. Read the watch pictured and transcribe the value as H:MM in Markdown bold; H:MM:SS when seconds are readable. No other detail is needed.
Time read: **7:05**
